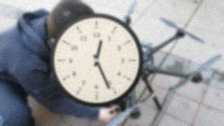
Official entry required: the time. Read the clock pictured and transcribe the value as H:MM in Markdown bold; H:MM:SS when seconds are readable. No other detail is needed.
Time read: **12:26**
